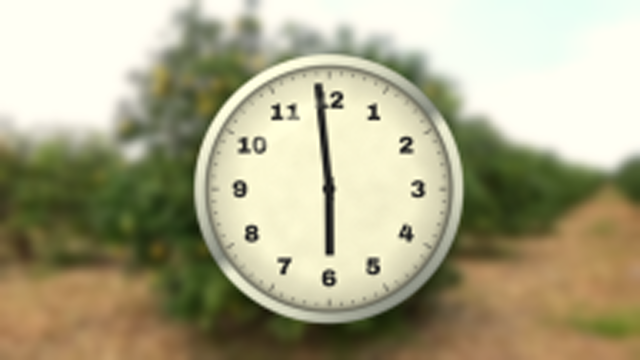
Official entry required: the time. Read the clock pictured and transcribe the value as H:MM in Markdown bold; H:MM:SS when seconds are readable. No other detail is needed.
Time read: **5:59**
